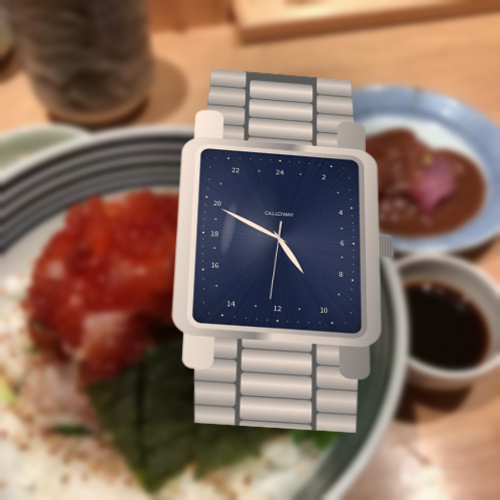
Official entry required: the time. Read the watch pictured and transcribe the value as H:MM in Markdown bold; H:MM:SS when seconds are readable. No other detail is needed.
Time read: **9:49:31**
